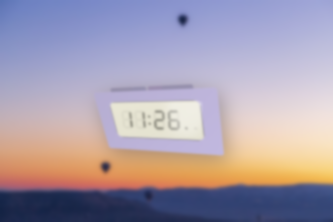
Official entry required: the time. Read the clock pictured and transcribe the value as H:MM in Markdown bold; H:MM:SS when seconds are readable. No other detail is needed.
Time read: **11:26**
